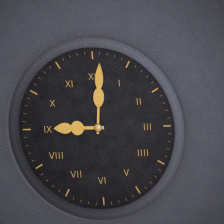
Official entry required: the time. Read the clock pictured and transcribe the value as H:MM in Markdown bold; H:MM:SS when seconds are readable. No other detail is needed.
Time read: **9:01**
